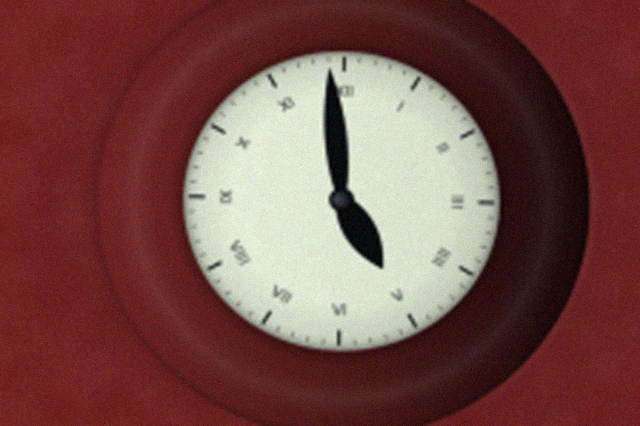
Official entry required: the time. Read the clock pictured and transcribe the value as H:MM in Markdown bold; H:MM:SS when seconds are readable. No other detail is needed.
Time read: **4:59**
